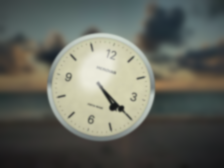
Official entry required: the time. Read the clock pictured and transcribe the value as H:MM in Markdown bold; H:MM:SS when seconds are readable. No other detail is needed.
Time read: **4:20**
